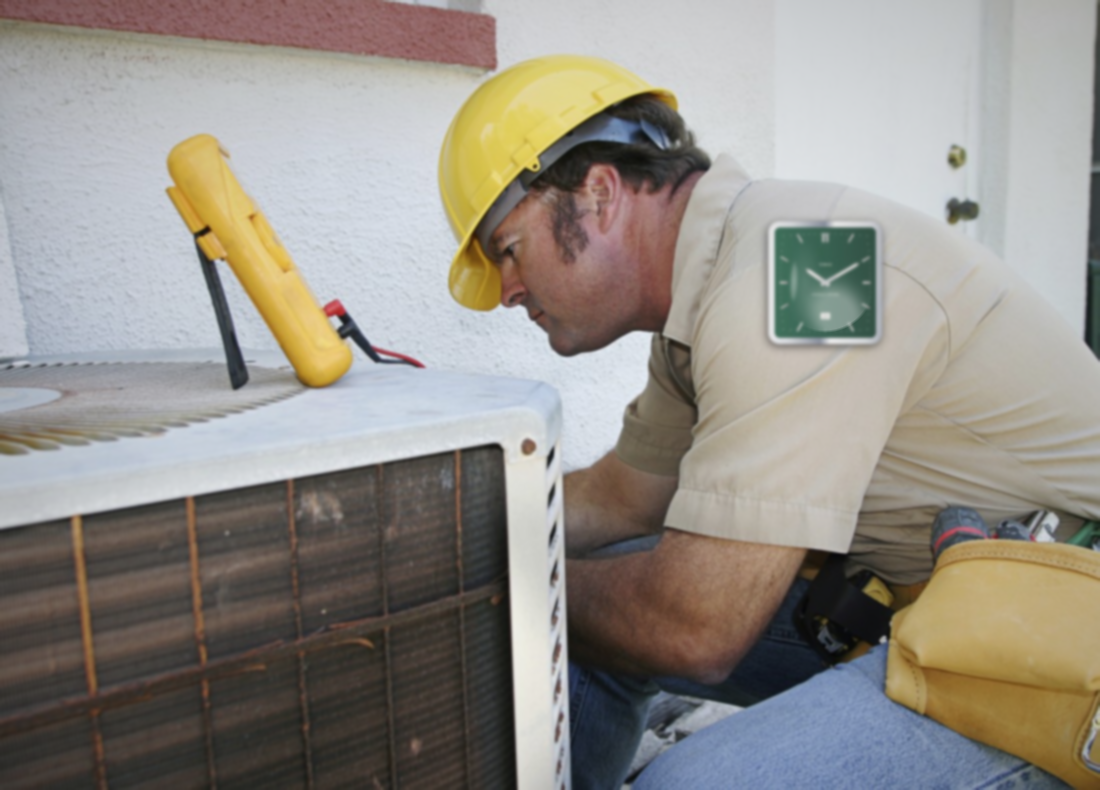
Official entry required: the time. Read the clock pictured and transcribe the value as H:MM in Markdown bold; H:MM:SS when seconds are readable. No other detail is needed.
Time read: **10:10**
